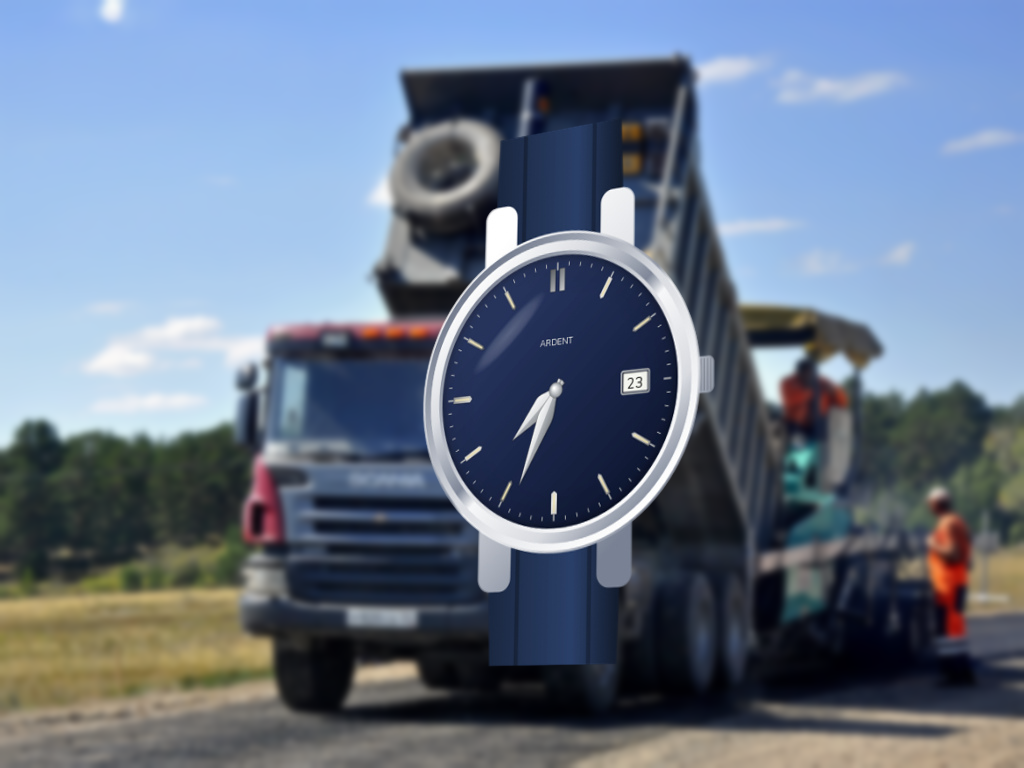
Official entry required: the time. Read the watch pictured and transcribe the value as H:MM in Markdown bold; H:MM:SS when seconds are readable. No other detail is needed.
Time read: **7:34**
